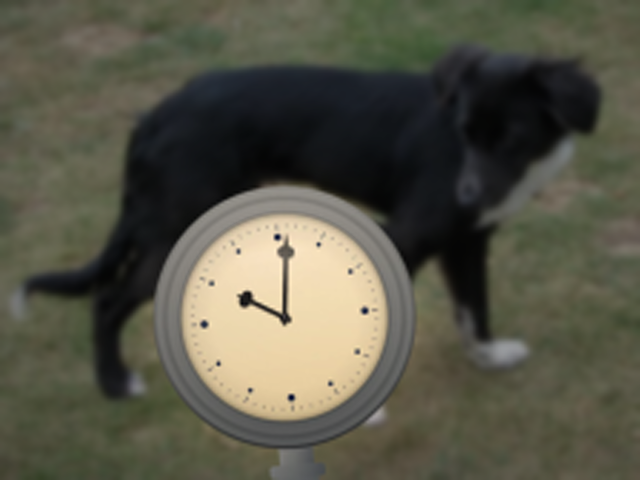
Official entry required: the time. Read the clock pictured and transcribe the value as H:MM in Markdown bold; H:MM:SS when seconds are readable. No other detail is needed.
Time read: **10:01**
